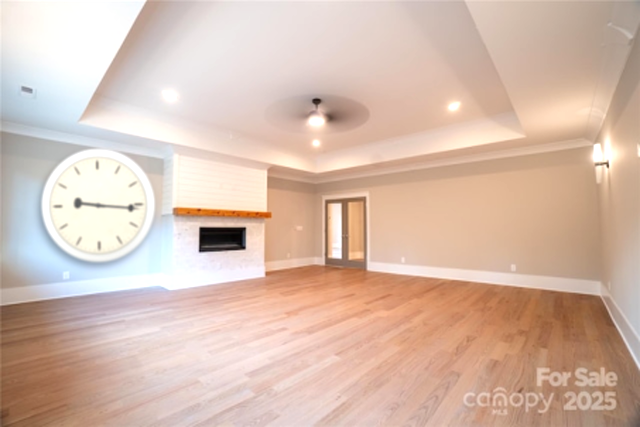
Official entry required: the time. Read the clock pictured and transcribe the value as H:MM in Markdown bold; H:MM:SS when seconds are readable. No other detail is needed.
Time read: **9:16**
